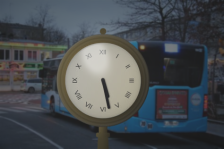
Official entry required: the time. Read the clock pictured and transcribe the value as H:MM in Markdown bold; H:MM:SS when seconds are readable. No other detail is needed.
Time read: **5:28**
